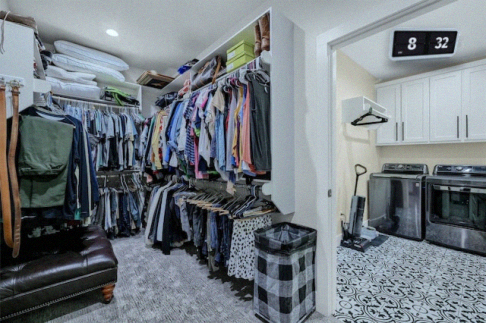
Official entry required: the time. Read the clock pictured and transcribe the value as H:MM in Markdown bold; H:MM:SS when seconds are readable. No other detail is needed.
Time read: **8:32**
